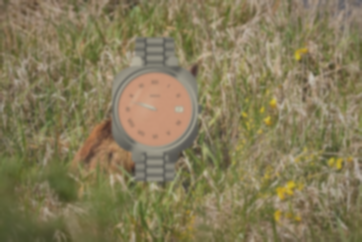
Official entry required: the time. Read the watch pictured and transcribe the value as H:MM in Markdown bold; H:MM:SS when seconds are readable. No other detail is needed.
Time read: **9:48**
